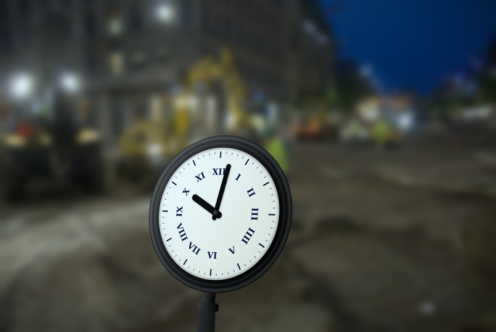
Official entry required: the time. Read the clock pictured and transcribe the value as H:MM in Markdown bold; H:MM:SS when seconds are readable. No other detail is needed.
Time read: **10:02**
